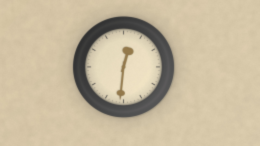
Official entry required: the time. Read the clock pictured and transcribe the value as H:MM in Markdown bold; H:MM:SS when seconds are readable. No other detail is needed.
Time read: **12:31**
